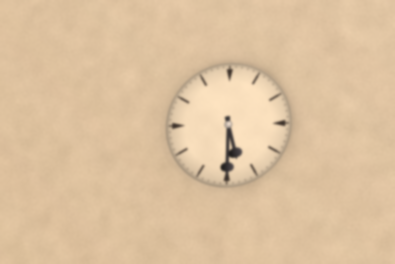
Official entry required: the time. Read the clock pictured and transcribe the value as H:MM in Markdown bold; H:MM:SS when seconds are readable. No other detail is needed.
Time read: **5:30**
